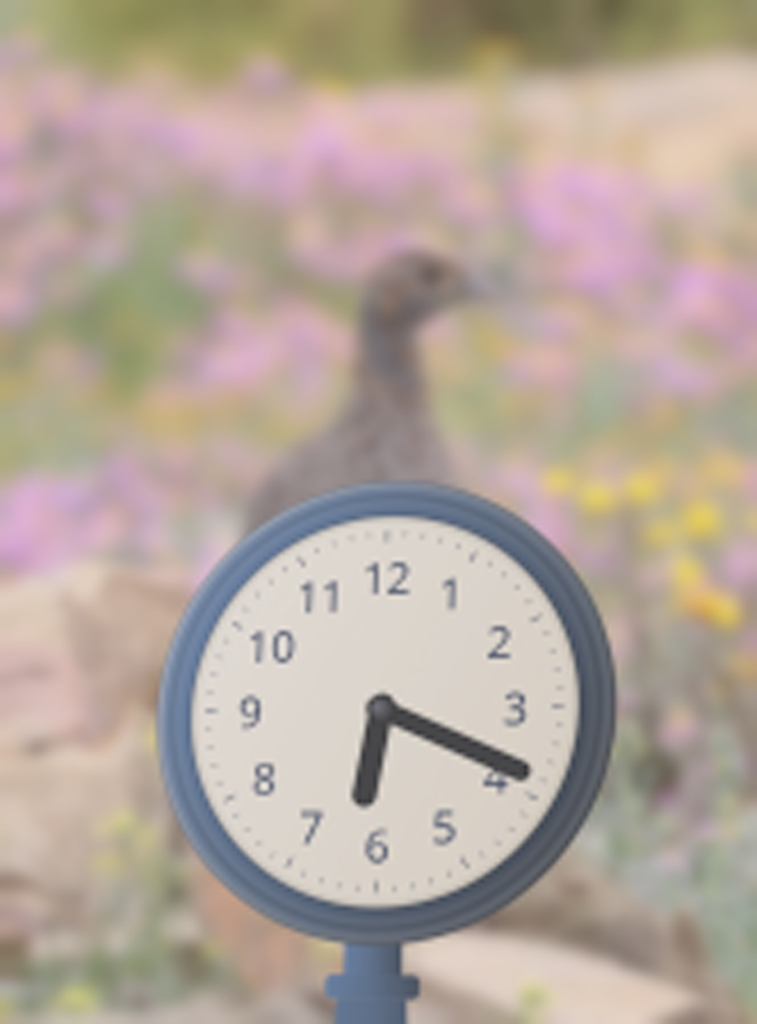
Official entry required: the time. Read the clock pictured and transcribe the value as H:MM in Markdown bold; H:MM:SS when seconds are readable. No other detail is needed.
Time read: **6:19**
